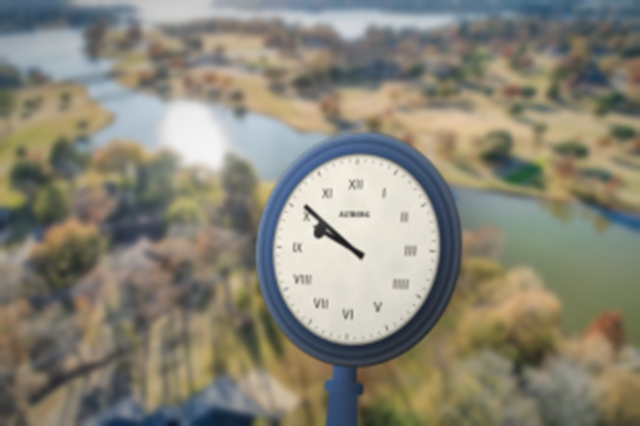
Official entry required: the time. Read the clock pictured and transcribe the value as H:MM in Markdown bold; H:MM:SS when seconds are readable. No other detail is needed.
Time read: **9:51**
